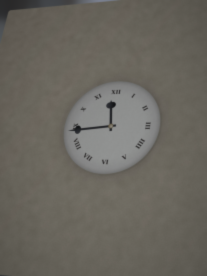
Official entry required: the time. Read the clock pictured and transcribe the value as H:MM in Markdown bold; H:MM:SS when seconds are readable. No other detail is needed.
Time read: **11:44**
